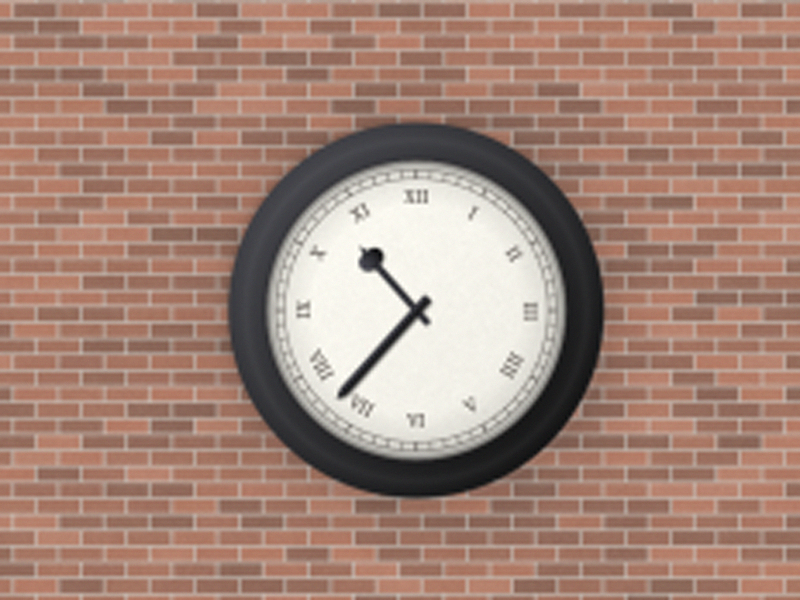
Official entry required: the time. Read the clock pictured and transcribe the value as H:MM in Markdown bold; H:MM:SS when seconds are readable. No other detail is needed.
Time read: **10:37**
